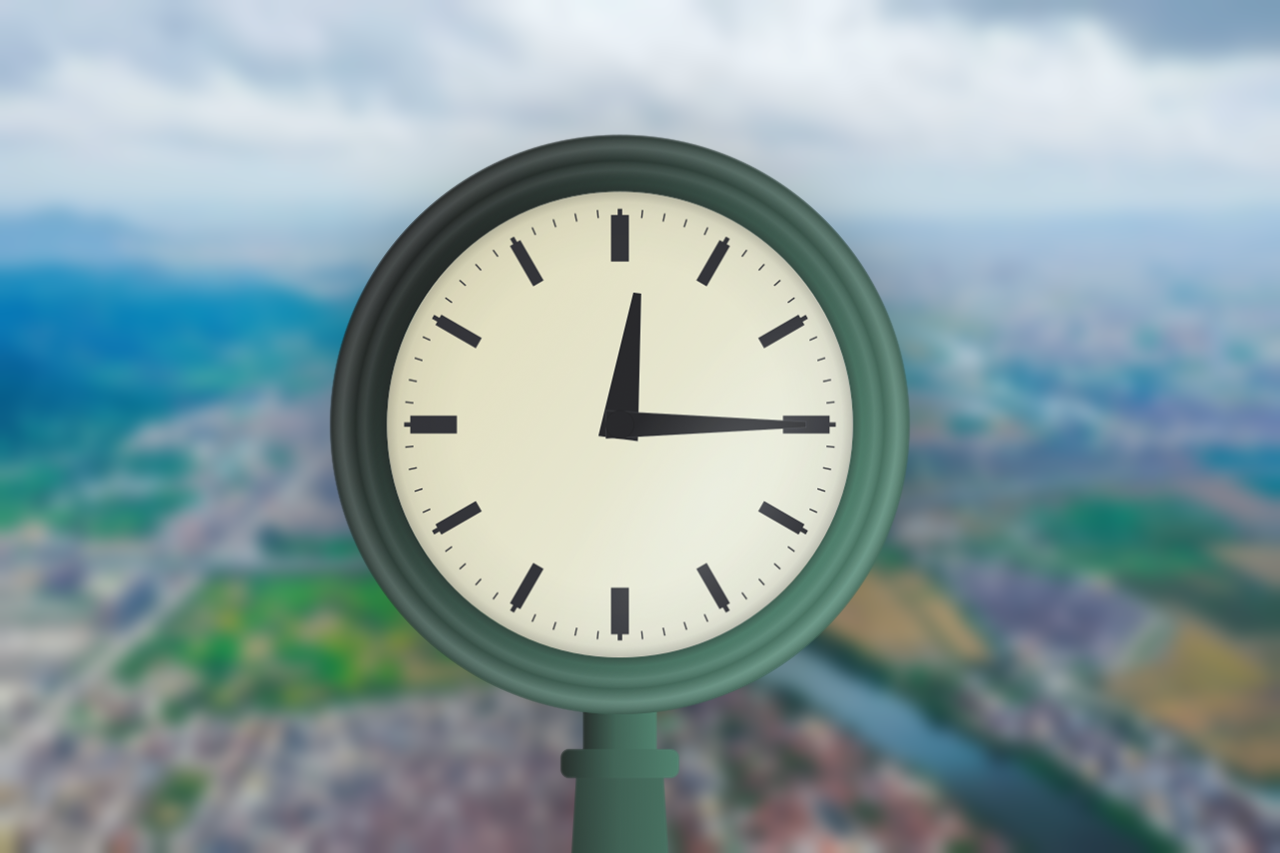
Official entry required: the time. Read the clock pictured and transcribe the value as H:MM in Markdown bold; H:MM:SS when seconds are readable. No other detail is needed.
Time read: **12:15**
